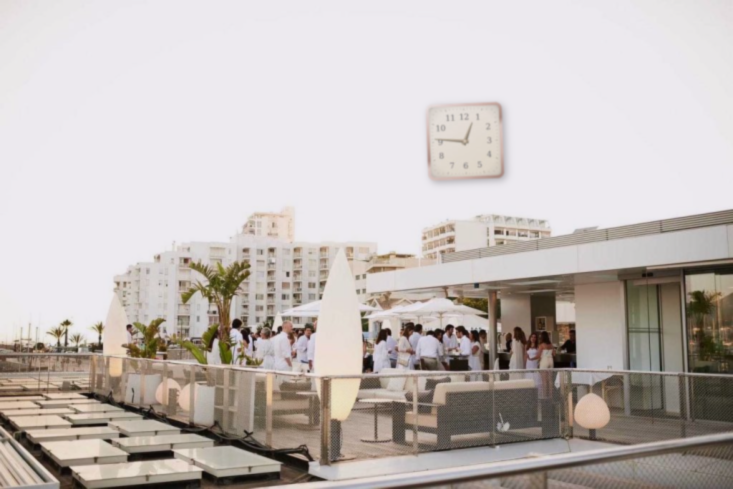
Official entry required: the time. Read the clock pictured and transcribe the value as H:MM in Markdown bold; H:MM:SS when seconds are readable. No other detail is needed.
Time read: **12:46**
